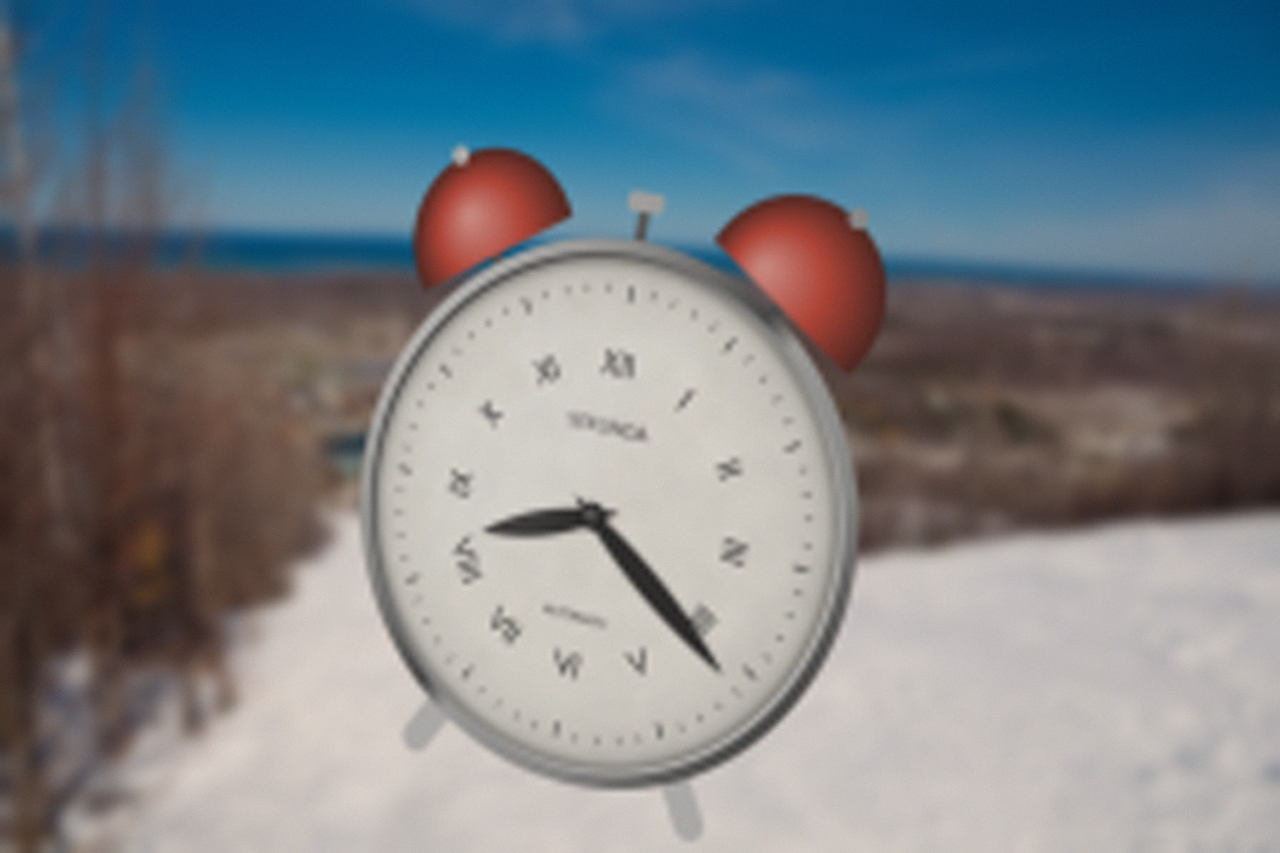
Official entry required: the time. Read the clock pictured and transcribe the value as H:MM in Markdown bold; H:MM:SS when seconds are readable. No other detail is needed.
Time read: **8:21**
